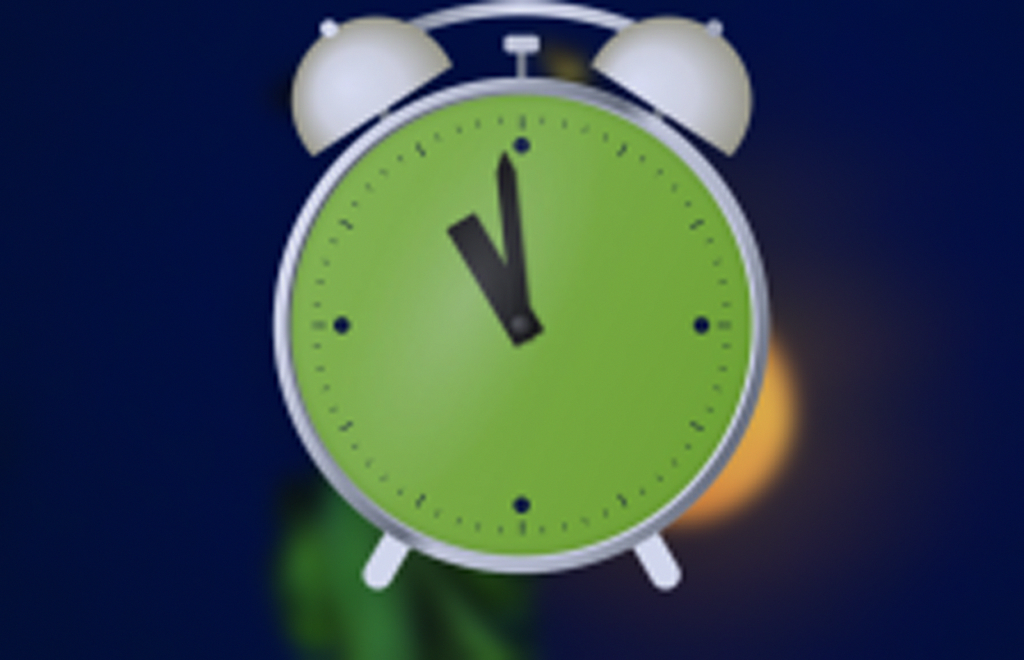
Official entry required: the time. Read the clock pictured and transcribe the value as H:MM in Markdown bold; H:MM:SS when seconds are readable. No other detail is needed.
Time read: **10:59**
